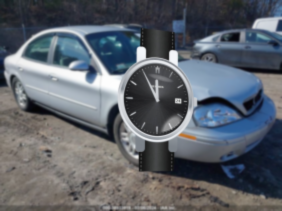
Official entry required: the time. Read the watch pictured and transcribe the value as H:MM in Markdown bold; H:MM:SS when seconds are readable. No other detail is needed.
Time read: **11:55**
